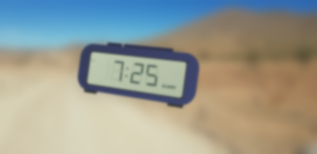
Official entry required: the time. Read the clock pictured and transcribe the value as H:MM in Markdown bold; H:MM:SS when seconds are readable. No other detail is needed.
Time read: **7:25**
